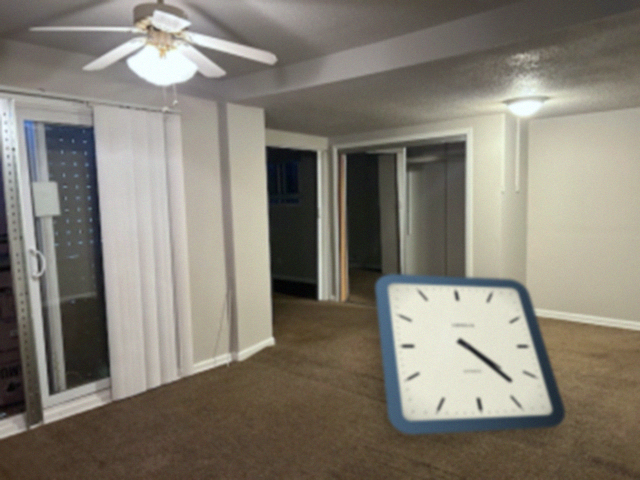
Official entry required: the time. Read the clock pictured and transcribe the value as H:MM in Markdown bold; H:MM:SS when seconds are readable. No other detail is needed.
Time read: **4:23**
